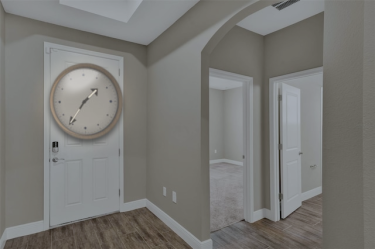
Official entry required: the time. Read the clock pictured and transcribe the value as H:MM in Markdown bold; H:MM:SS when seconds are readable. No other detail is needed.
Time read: **1:36**
